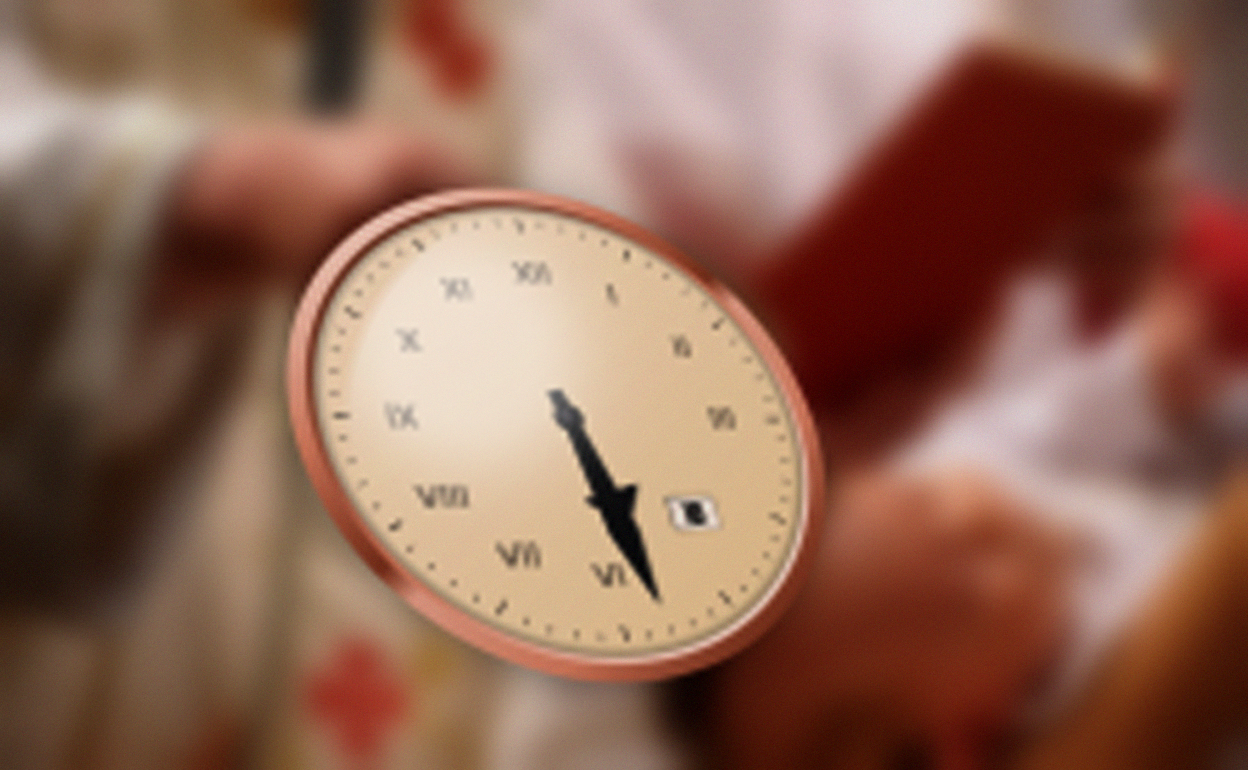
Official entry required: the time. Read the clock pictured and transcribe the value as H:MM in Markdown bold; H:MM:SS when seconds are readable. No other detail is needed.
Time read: **5:28**
